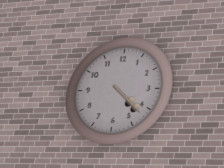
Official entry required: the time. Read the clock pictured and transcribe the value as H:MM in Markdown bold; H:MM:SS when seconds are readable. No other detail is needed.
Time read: **4:22**
